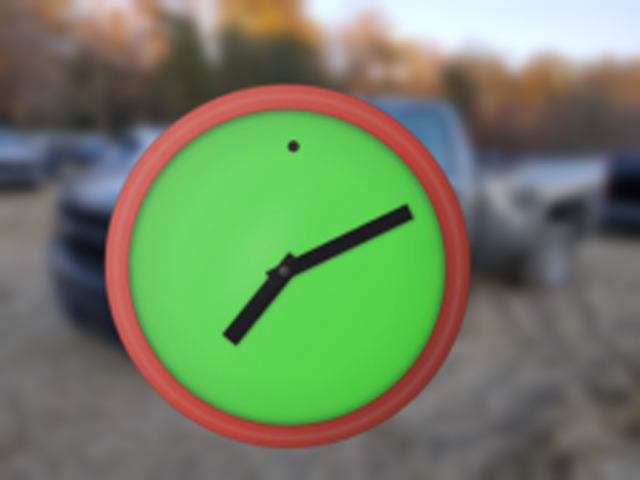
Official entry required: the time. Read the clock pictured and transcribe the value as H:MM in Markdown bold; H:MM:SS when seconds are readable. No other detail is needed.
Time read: **7:10**
